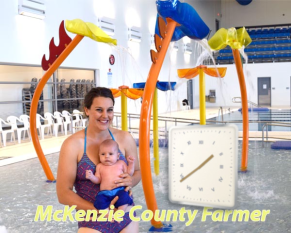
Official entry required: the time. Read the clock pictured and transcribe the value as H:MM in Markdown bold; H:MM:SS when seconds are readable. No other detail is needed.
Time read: **1:39**
